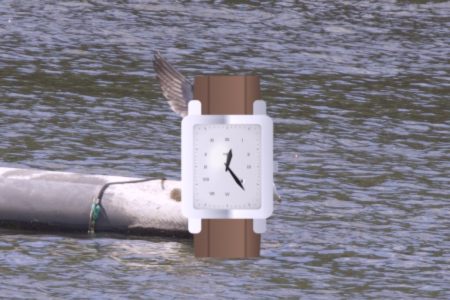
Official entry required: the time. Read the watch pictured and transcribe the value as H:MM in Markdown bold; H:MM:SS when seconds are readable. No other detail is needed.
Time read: **12:24**
